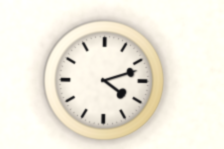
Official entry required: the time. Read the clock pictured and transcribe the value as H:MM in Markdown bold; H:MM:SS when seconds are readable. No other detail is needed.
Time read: **4:12**
